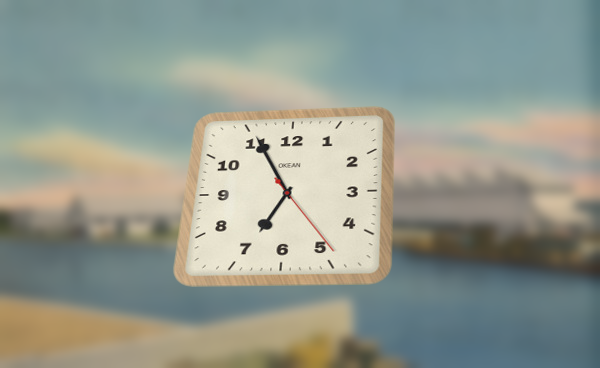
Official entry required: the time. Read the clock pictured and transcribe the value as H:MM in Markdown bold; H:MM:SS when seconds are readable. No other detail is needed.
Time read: **6:55:24**
